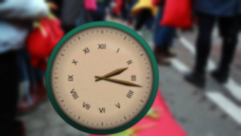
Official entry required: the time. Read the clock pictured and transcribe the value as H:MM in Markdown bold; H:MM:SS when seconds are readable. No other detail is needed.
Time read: **2:17**
